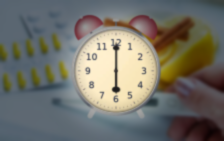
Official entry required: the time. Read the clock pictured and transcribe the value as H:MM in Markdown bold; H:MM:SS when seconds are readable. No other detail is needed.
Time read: **6:00**
